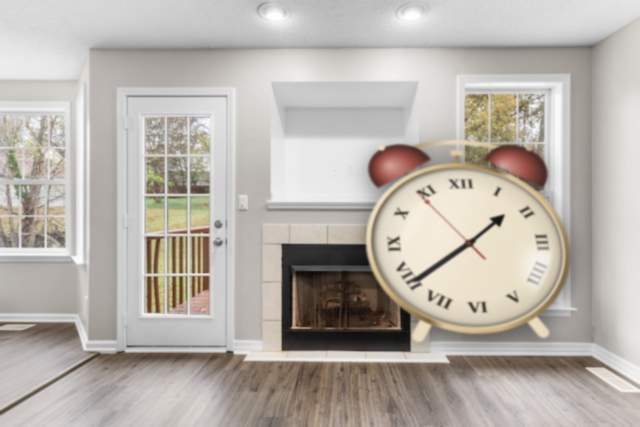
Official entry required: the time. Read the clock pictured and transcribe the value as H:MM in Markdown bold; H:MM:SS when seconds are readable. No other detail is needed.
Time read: **1:38:54**
